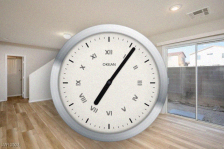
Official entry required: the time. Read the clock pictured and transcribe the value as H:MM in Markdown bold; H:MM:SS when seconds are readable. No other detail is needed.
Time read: **7:06**
